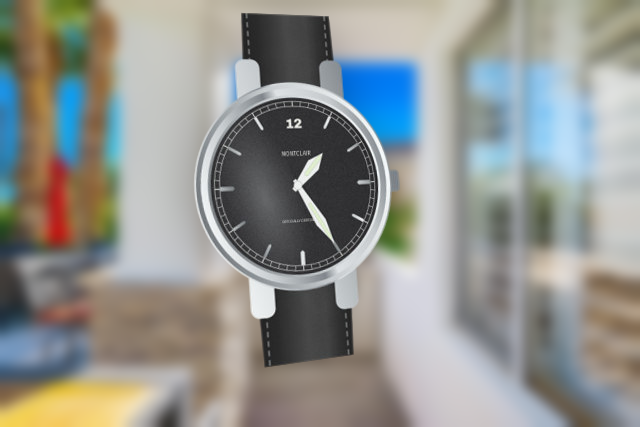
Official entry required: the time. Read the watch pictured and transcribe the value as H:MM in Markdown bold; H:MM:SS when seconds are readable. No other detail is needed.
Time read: **1:25**
